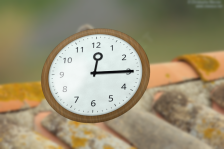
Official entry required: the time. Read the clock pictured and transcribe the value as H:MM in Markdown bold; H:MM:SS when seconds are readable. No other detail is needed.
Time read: **12:15**
